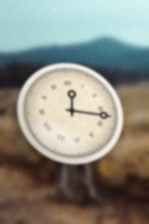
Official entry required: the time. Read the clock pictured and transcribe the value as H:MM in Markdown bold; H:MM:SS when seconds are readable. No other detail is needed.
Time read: **12:17**
